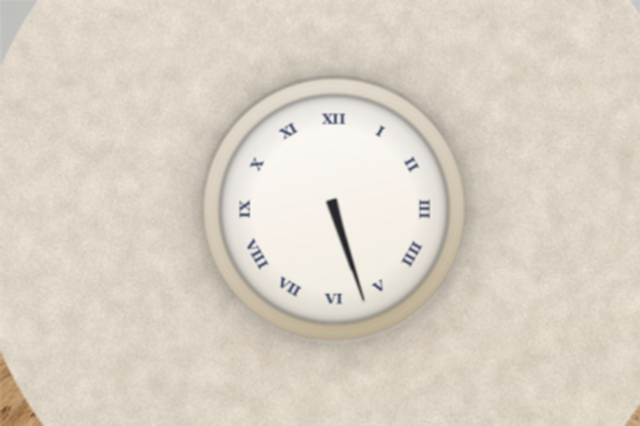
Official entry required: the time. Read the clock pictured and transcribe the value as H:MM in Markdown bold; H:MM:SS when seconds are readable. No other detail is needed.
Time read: **5:27**
